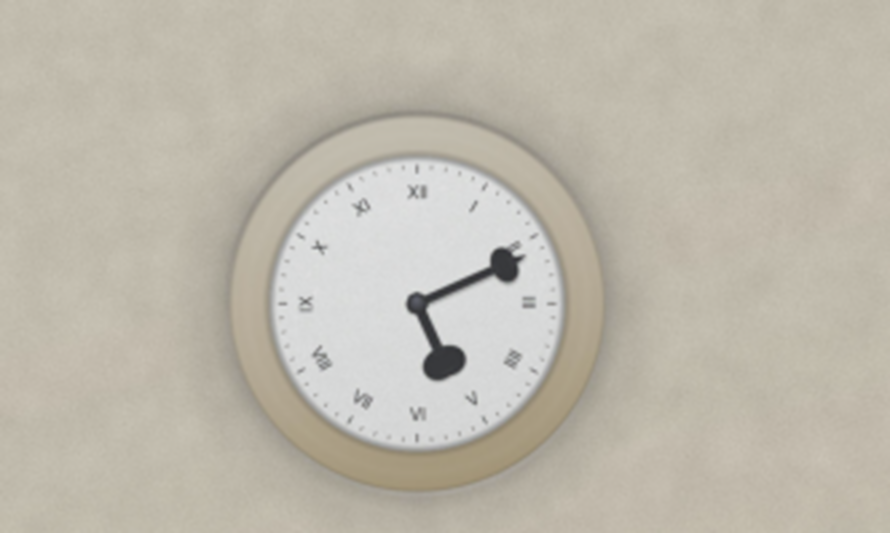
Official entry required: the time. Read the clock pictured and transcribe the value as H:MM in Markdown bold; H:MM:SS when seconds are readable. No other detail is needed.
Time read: **5:11**
